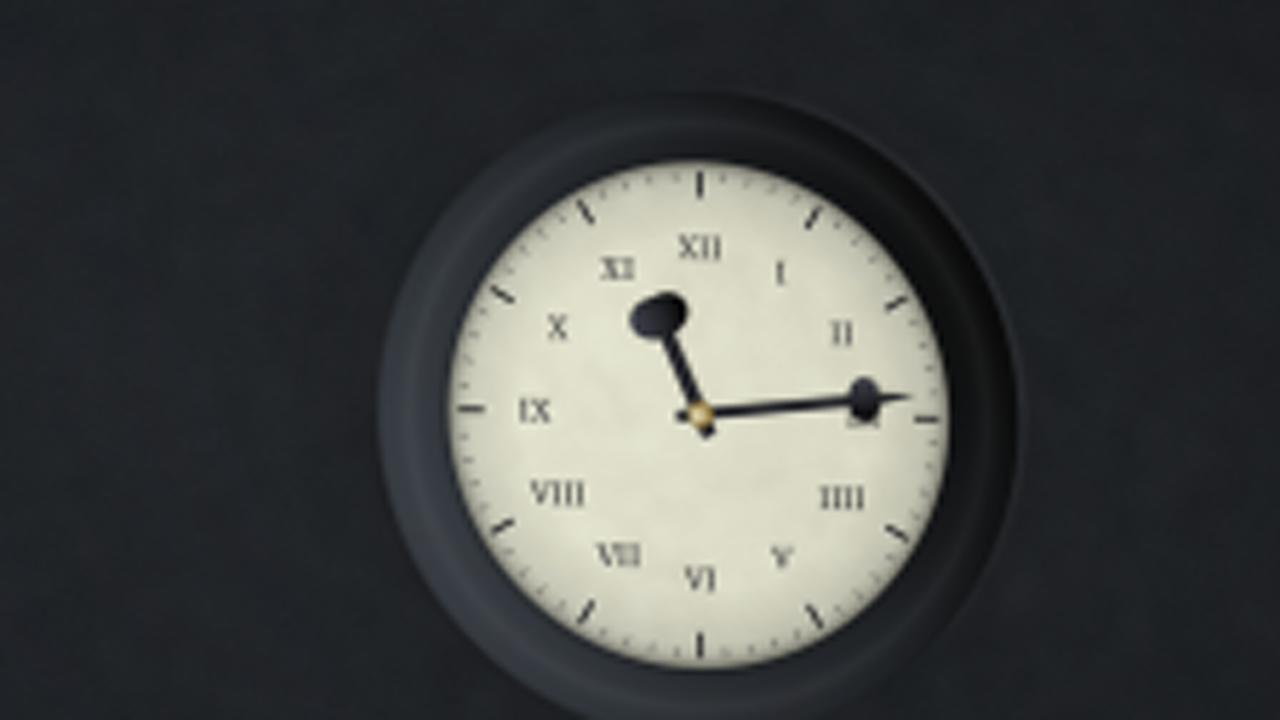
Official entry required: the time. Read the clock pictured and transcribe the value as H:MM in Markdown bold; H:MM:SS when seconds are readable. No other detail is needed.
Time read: **11:14**
